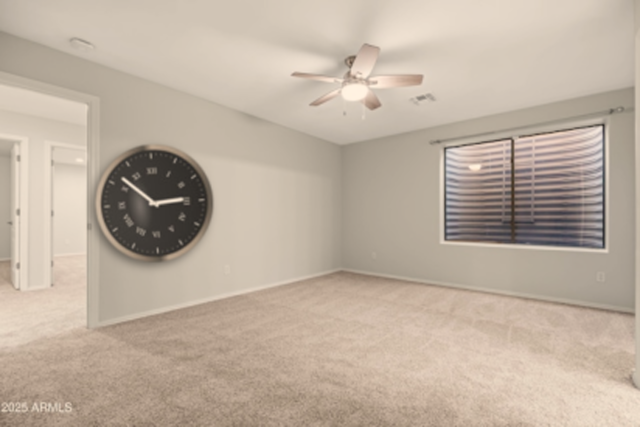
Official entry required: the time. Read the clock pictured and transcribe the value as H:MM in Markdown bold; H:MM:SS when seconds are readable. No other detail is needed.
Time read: **2:52**
